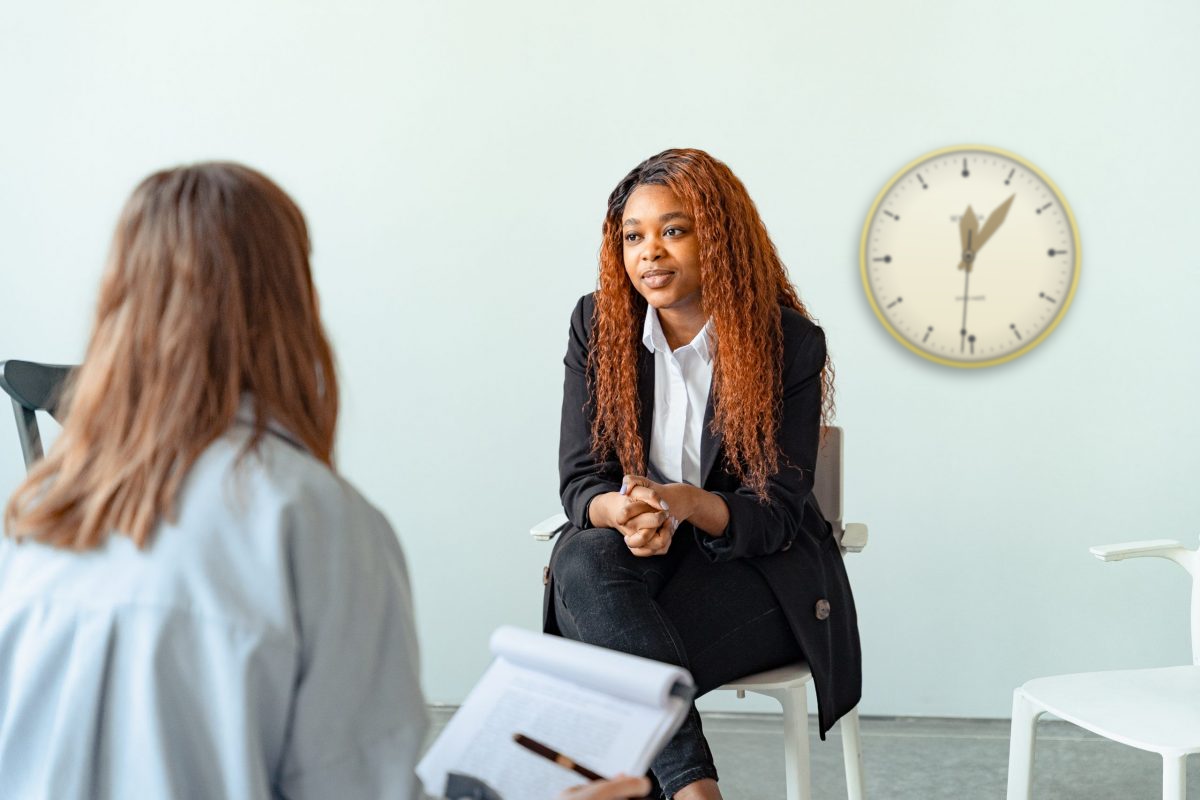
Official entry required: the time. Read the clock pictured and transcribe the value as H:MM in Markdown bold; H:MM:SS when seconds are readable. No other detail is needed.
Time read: **12:06:31**
